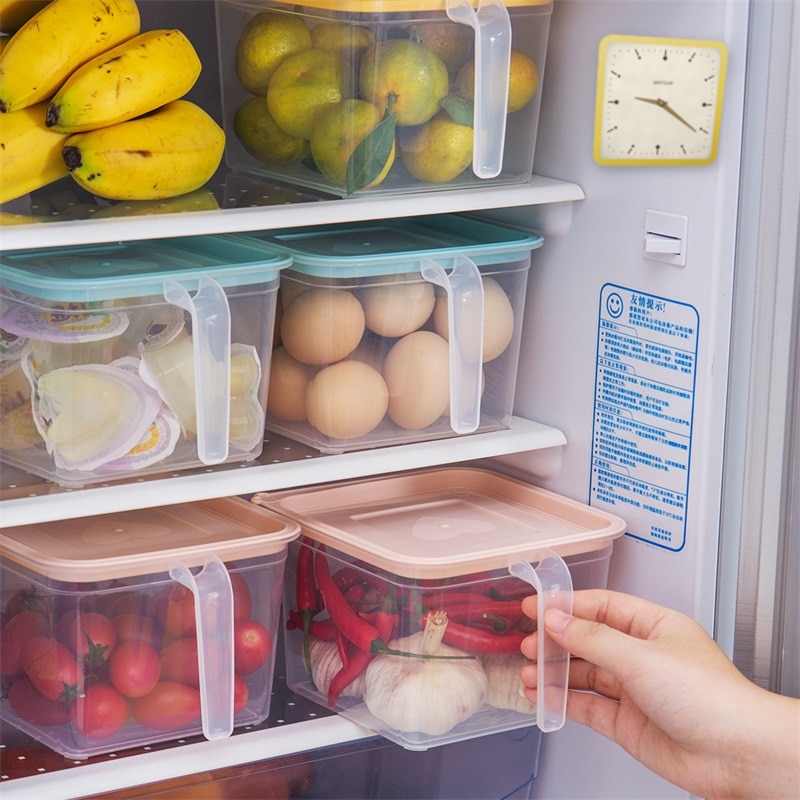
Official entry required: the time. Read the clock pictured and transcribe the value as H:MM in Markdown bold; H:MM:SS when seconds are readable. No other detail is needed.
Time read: **9:21**
